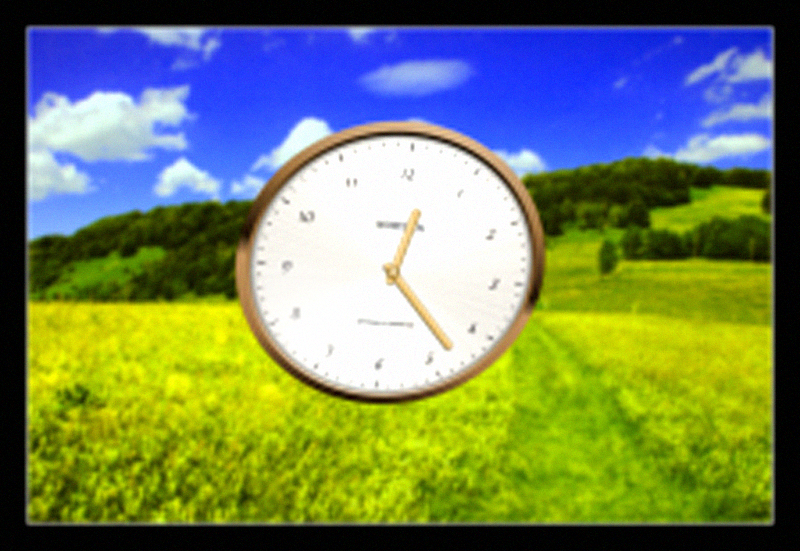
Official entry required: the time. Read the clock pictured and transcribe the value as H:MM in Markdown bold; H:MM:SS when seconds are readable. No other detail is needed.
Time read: **12:23**
